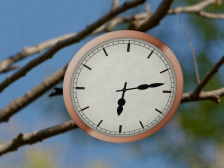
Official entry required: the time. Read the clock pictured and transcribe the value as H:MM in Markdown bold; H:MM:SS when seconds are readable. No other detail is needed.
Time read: **6:13**
